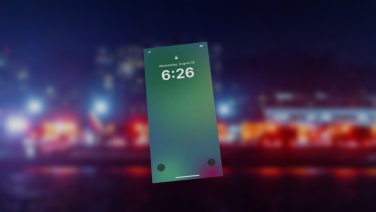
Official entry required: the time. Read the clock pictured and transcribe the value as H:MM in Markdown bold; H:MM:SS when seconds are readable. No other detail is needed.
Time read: **6:26**
